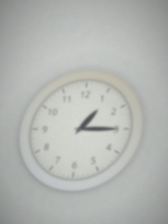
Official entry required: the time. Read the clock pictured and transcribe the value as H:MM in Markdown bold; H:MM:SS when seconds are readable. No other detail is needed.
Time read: **1:15**
